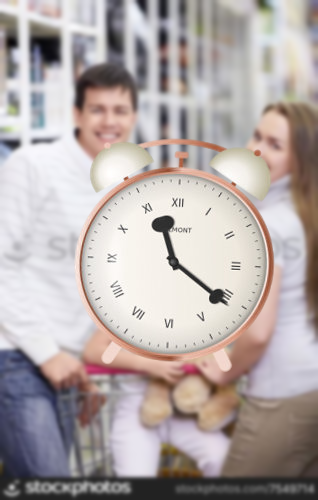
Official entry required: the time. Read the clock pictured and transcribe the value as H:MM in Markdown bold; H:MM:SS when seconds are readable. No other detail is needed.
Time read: **11:21**
